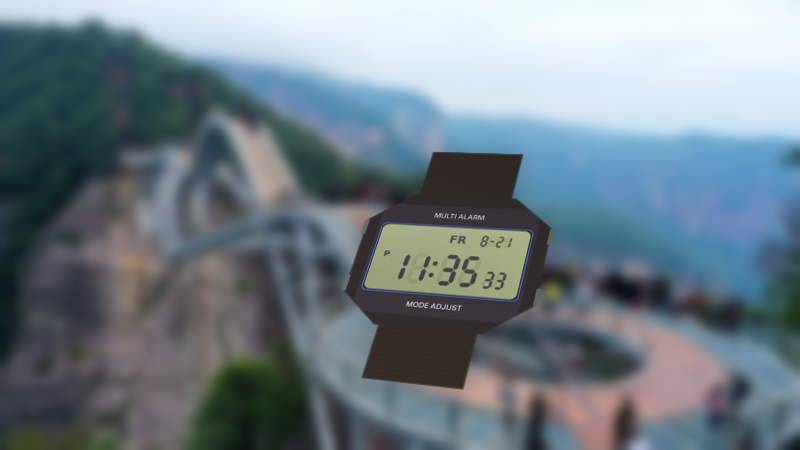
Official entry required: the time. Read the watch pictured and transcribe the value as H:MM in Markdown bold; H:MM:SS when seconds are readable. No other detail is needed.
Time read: **11:35:33**
